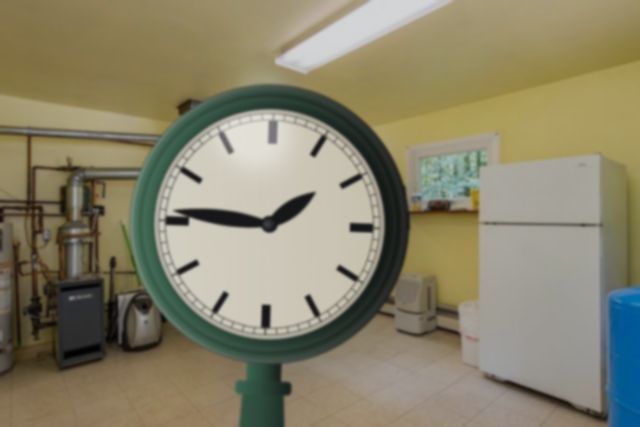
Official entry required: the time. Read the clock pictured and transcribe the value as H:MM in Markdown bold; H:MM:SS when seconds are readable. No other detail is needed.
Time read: **1:46**
